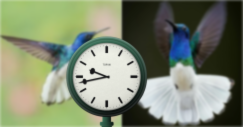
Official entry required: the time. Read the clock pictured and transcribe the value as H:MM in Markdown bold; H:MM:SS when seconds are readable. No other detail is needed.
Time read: **9:43**
